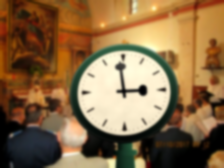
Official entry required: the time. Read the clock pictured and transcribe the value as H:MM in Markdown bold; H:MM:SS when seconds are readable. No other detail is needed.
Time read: **2:59**
